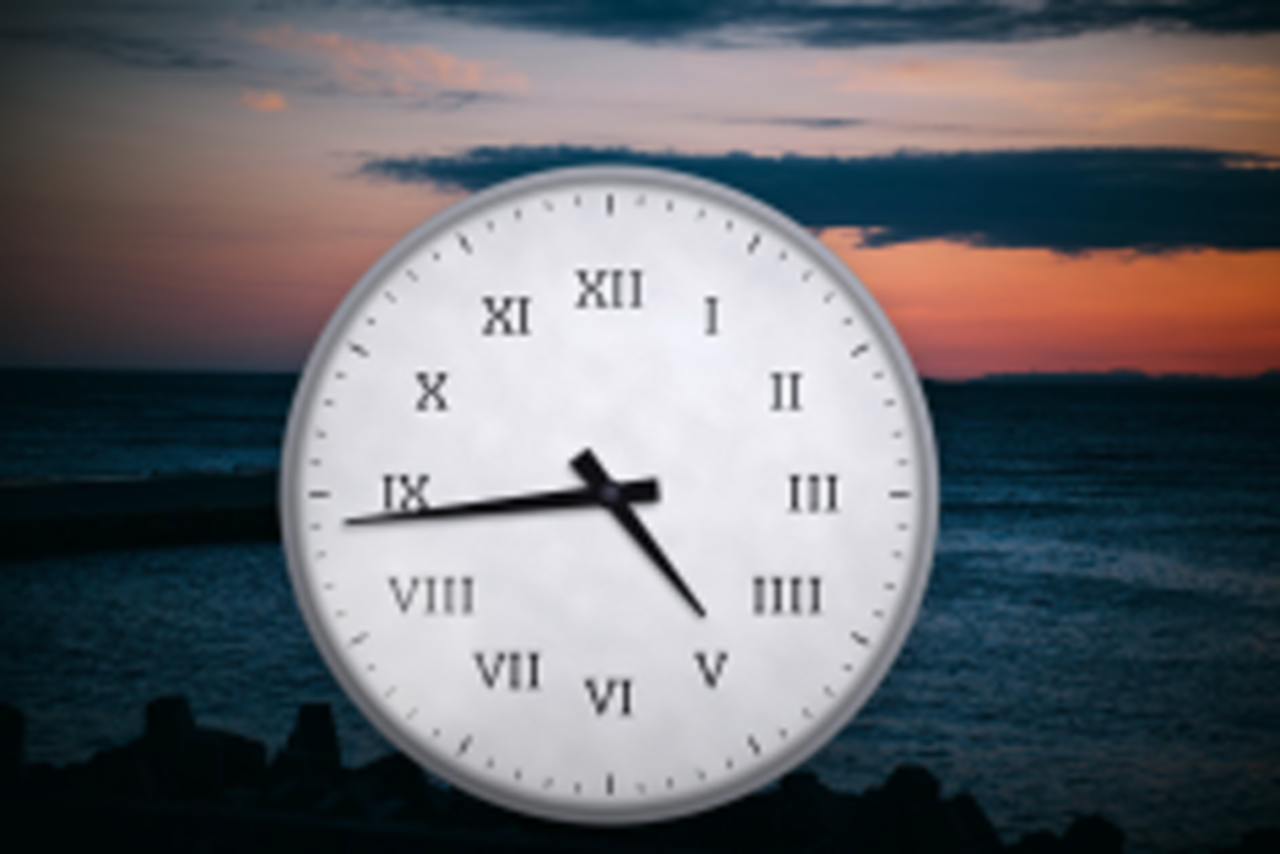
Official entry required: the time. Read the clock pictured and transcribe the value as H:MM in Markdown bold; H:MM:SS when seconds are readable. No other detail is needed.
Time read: **4:44**
